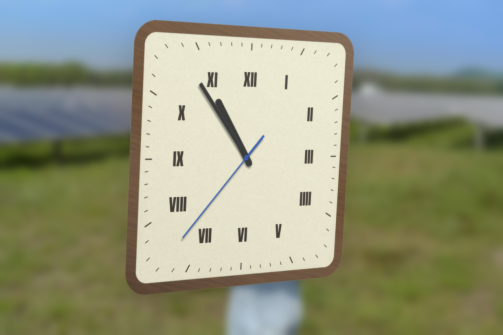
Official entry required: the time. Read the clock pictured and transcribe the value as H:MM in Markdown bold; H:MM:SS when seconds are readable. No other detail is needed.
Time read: **10:53:37**
